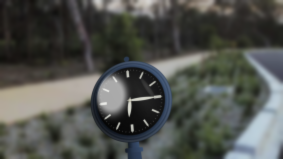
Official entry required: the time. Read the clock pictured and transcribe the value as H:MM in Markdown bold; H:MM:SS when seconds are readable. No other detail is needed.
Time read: **6:15**
